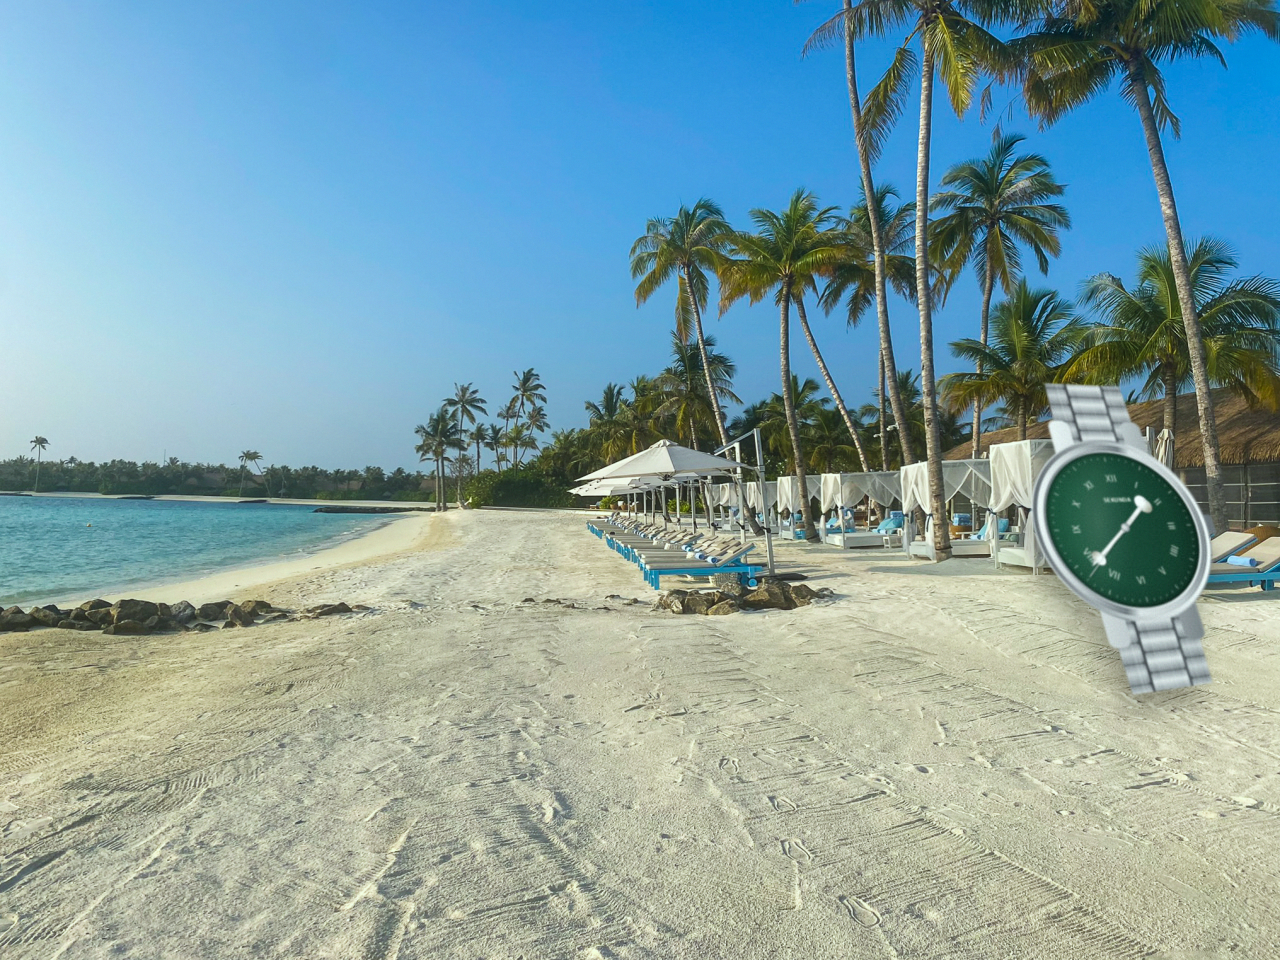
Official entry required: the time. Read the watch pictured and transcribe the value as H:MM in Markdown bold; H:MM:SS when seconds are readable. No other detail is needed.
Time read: **1:38:38**
